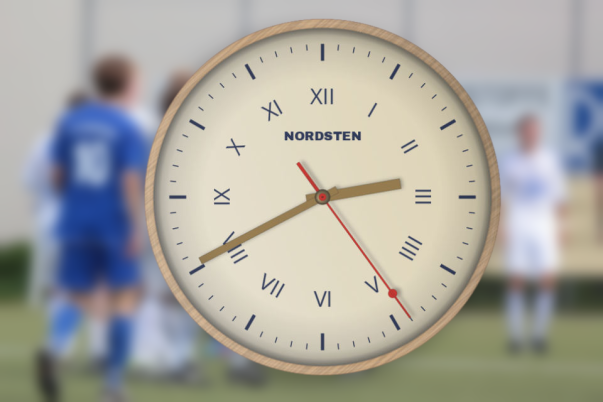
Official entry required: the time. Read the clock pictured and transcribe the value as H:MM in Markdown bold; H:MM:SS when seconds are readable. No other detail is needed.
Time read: **2:40:24**
